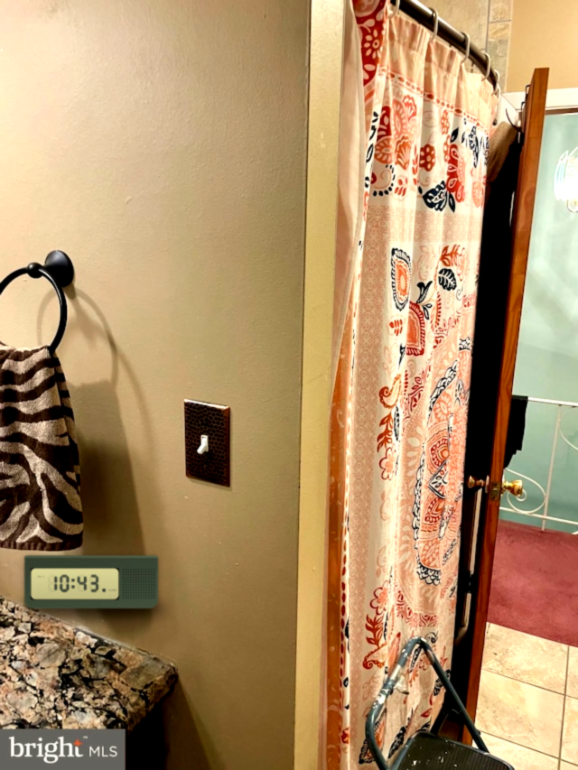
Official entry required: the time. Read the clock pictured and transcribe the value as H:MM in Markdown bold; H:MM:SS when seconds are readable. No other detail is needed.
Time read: **10:43**
